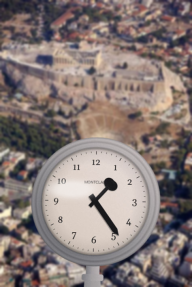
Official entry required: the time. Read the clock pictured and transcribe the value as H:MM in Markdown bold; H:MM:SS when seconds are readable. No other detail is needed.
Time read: **1:24**
